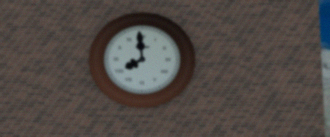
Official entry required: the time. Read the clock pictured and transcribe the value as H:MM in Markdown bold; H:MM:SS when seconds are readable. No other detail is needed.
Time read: **7:59**
